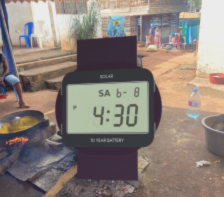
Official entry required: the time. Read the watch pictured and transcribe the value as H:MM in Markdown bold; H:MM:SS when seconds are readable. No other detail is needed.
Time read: **4:30**
